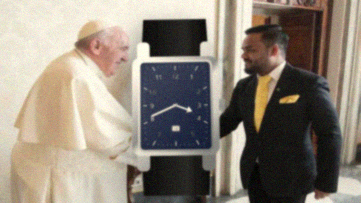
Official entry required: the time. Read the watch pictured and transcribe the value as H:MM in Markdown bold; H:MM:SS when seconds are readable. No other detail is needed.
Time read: **3:41**
